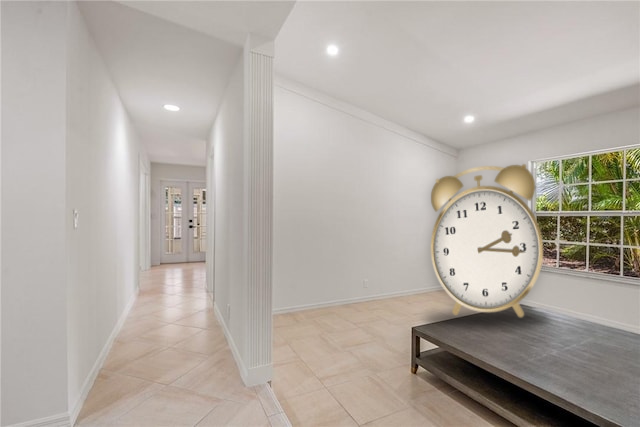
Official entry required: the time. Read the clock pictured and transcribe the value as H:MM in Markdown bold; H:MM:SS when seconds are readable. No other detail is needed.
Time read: **2:16**
